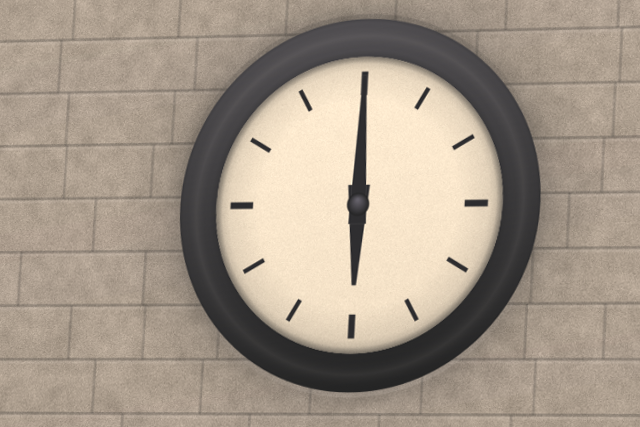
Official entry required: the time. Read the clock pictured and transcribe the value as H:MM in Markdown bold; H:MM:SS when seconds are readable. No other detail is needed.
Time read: **6:00**
